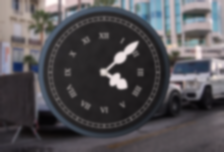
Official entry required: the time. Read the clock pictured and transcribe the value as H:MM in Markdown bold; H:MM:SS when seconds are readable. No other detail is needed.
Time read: **4:08**
